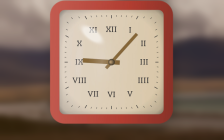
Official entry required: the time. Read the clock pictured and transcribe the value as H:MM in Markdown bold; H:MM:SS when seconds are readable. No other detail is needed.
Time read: **9:07**
